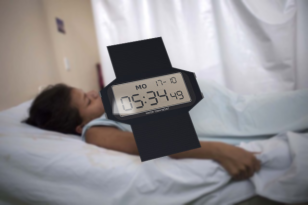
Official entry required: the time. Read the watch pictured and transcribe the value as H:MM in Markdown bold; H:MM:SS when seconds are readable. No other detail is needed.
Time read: **5:34:49**
